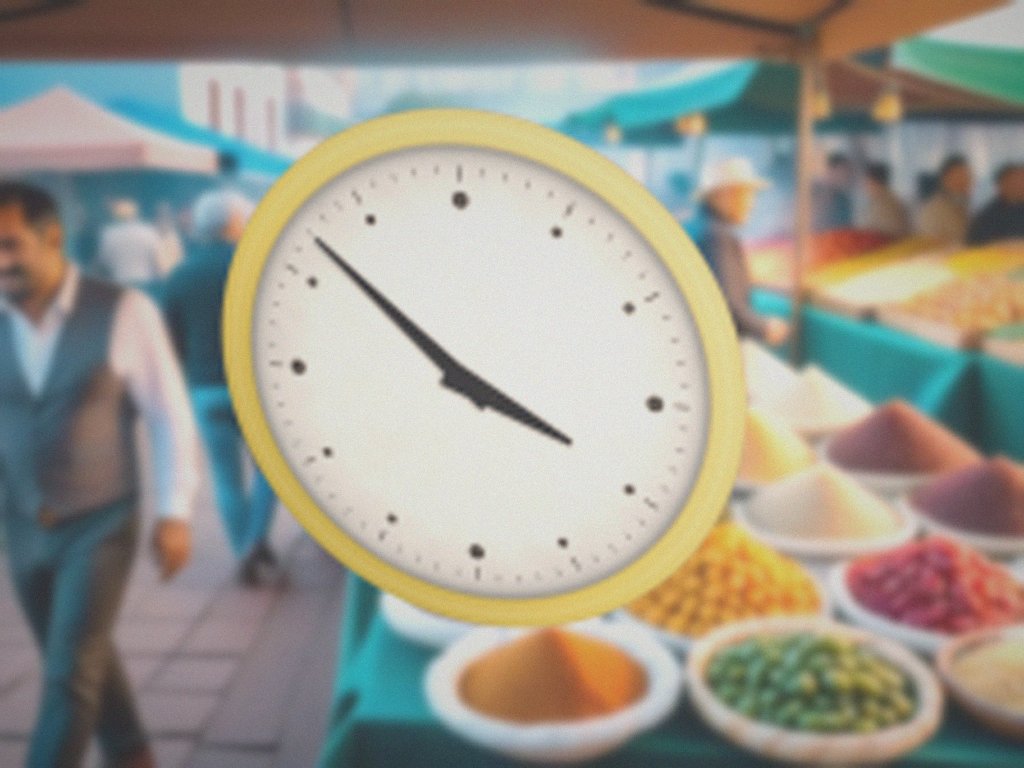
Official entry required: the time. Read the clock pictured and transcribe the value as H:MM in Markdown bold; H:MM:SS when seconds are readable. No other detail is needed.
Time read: **3:52**
